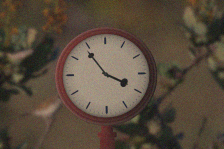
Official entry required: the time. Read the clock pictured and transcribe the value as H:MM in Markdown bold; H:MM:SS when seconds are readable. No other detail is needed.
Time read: **3:54**
